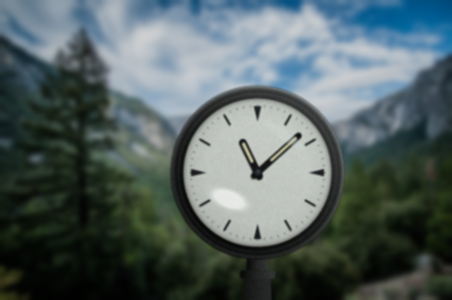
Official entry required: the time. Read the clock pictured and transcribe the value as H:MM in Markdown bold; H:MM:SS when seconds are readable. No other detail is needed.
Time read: **11:08**
